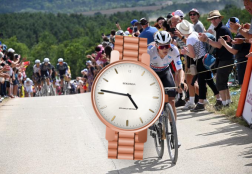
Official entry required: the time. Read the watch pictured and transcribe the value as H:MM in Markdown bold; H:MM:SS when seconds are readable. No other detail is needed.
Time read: **4:46**
